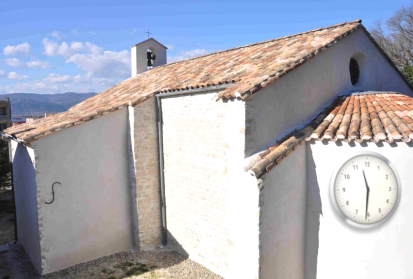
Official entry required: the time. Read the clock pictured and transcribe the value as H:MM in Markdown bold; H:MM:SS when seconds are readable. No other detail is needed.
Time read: **11:31**
